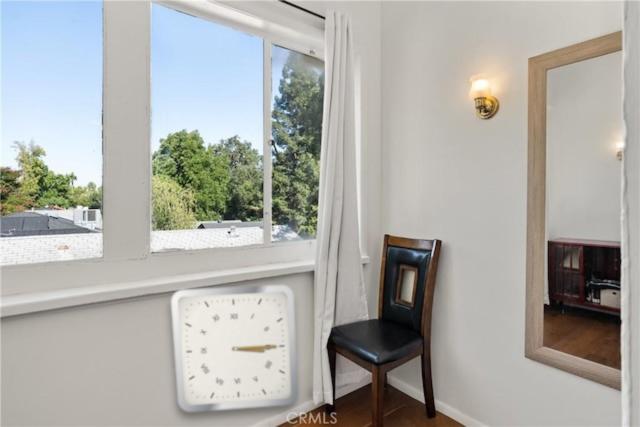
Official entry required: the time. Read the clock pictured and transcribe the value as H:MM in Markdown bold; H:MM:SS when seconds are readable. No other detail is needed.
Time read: **3:15**
